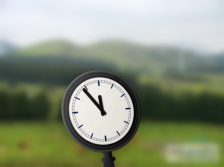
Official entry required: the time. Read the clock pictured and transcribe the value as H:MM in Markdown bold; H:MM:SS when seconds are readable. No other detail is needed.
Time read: **11:54**
